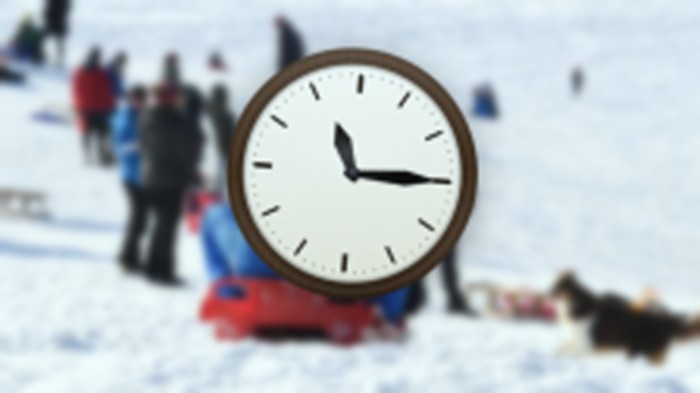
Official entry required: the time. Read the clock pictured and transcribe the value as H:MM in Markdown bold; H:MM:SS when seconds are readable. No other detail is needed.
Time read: **11:15**
